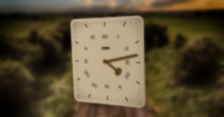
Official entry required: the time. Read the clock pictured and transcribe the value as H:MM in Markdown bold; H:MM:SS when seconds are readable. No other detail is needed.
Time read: **4:13**
